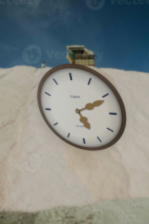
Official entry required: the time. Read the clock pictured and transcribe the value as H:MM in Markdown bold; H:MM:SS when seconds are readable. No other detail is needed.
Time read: **5:11**
